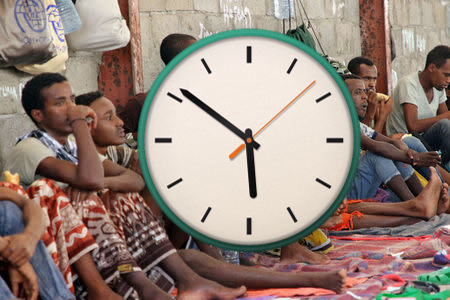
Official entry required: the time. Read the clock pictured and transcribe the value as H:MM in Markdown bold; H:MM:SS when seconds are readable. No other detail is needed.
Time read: **5:51:08**
